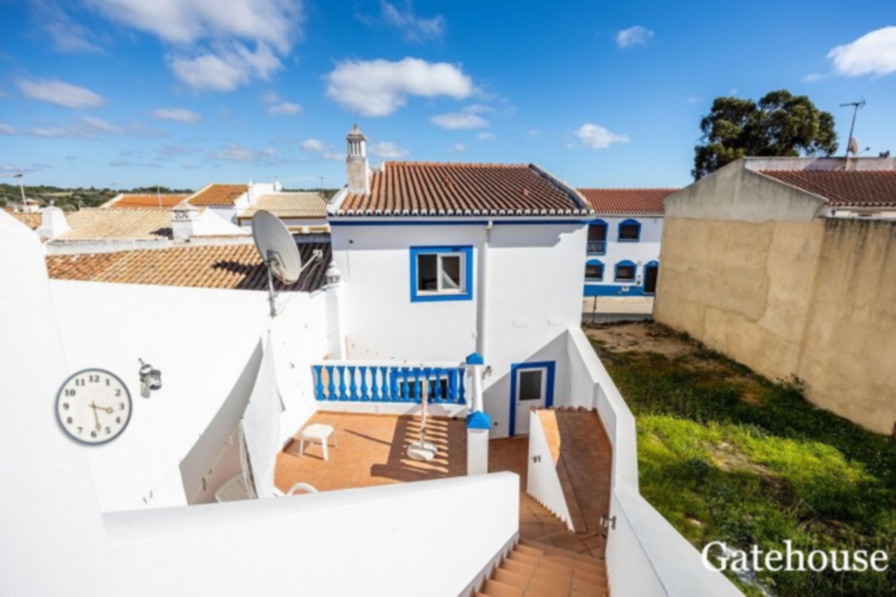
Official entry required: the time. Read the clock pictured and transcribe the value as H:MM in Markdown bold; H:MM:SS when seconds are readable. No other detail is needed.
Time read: **3:28**
